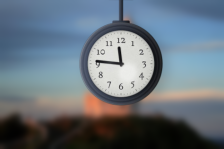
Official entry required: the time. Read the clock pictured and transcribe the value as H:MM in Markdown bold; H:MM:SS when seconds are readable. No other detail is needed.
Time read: **11:46**
